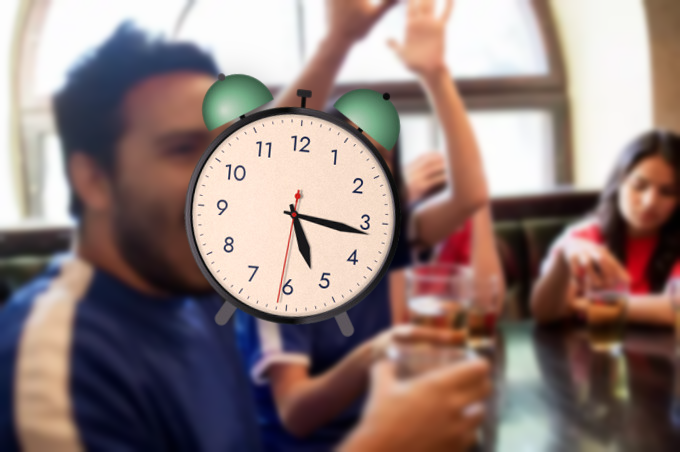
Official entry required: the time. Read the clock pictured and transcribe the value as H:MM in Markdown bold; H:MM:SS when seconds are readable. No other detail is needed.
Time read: **5:16:31**
